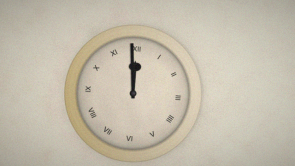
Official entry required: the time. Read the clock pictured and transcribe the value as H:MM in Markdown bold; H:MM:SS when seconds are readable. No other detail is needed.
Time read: **11:59**
